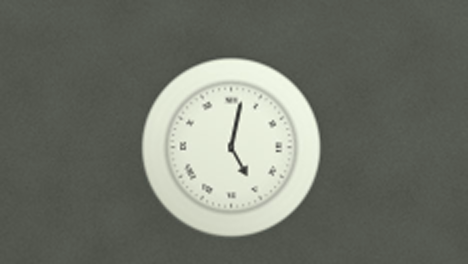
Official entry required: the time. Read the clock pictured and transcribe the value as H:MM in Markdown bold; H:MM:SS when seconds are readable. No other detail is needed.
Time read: **5:02**
